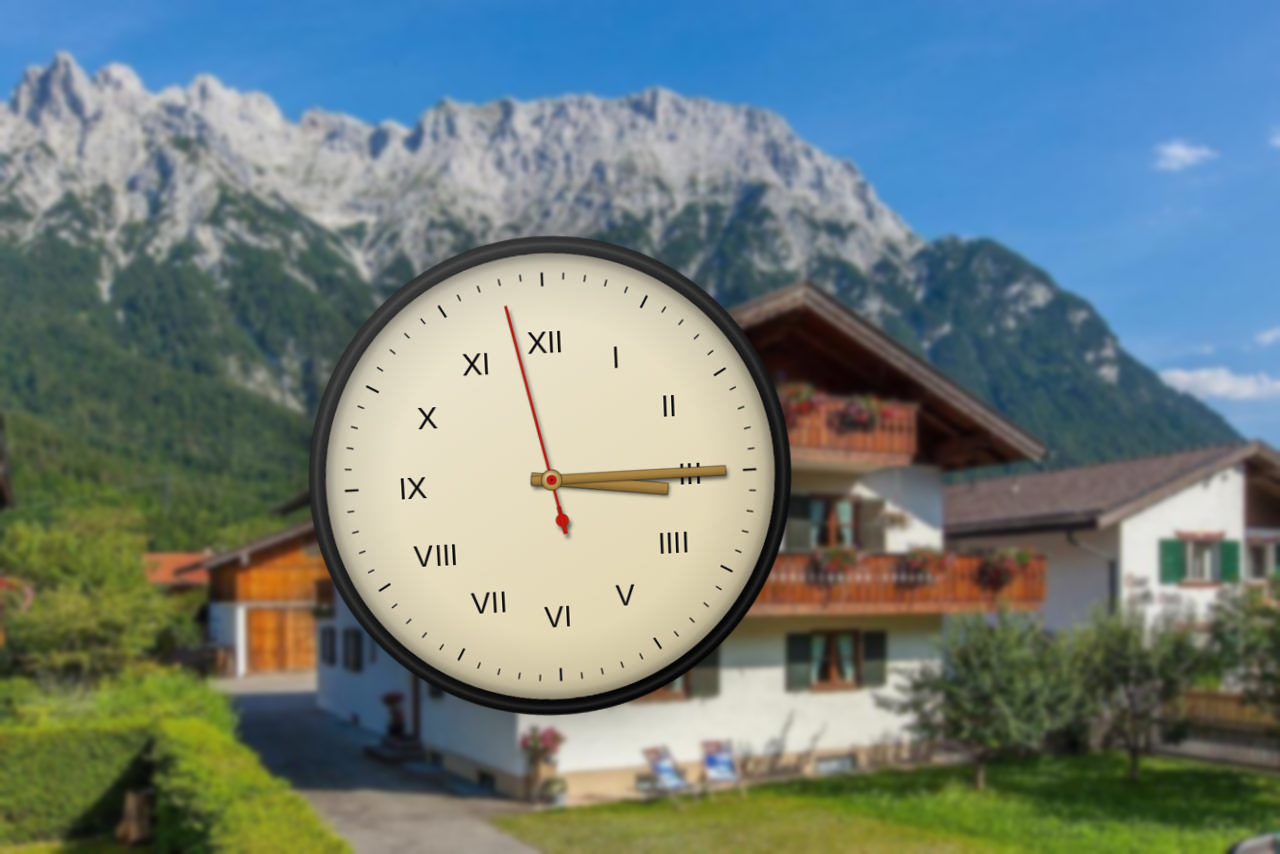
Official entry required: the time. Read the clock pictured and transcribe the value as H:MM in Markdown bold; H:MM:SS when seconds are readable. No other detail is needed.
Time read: **3:14:58**
